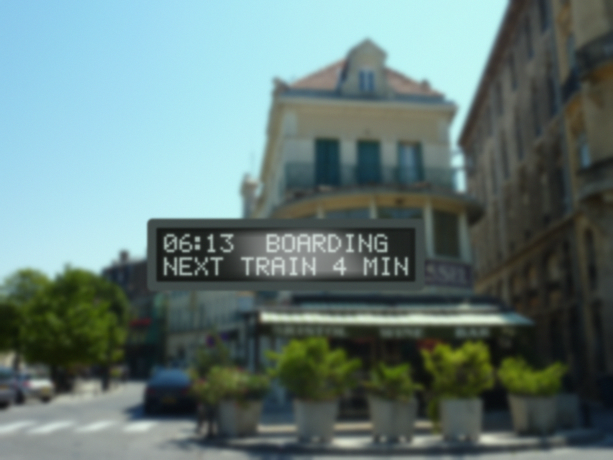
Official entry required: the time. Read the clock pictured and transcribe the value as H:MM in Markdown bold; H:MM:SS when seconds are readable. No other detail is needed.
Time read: **6:13**
